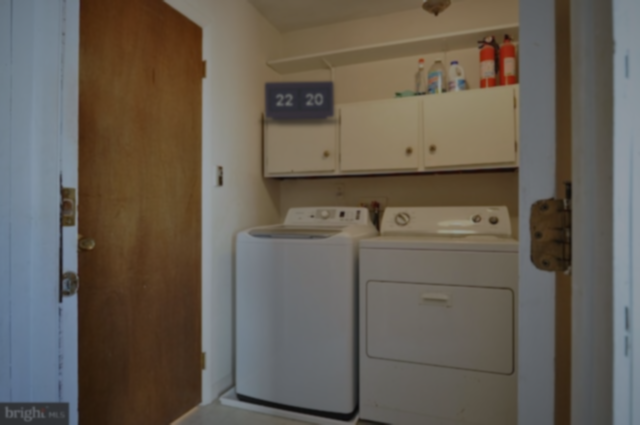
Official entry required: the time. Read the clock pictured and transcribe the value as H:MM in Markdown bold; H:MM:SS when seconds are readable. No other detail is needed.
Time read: **22:20**
